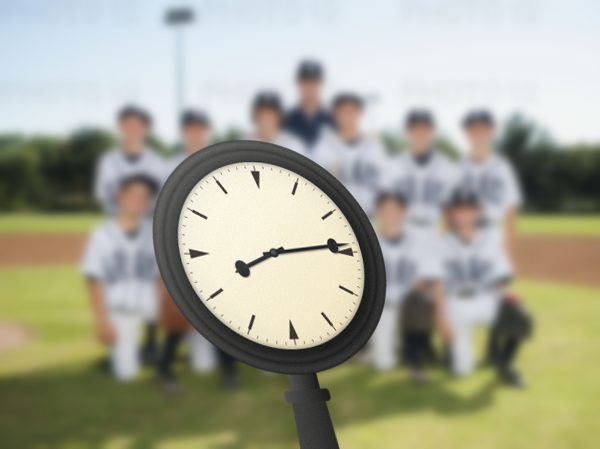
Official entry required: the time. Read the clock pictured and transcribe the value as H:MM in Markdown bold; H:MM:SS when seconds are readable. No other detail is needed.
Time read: **8:14**
